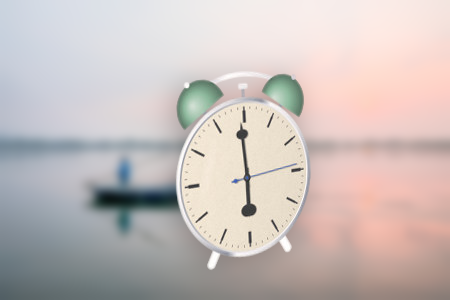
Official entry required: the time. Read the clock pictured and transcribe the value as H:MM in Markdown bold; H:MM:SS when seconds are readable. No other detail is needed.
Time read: **5:59:14**
